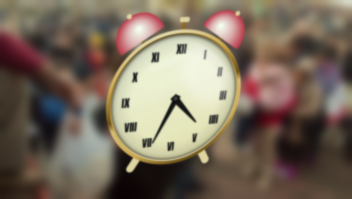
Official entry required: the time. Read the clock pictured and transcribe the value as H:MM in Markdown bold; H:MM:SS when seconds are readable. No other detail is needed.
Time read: **4:34**
